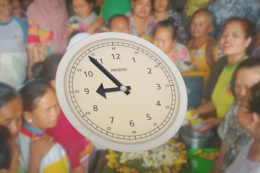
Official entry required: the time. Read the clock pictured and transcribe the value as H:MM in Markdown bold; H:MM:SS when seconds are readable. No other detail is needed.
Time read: **8:54**
